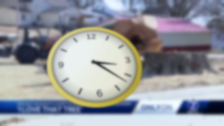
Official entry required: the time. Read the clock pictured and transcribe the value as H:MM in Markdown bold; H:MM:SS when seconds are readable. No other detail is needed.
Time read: **3:22**
